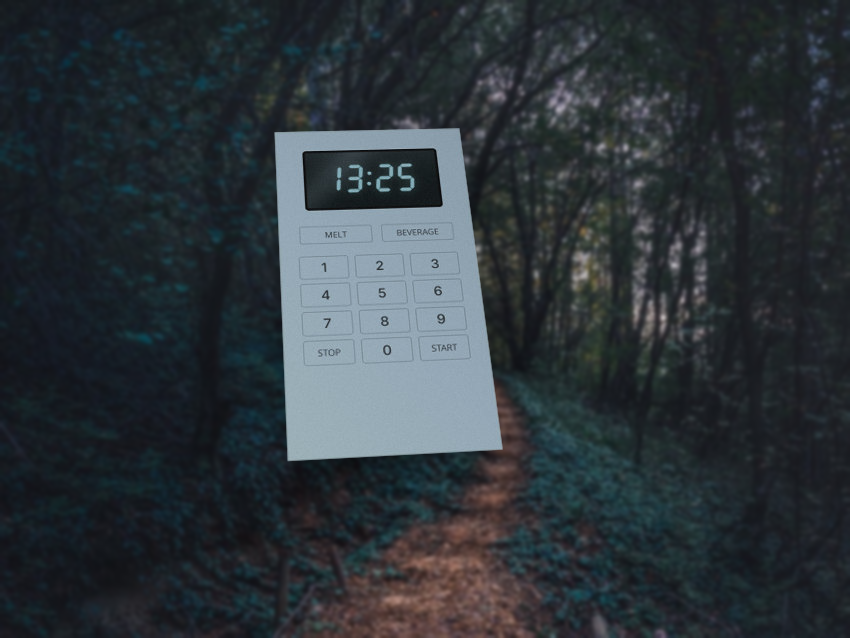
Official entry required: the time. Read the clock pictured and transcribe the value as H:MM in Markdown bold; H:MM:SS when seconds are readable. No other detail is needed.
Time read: **13:25**
